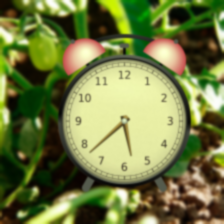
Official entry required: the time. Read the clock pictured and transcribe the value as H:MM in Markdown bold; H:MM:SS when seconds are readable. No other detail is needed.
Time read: **5:38**
